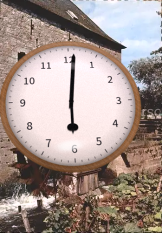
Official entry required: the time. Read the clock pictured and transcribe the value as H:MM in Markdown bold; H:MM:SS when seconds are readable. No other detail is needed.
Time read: **6:01**
